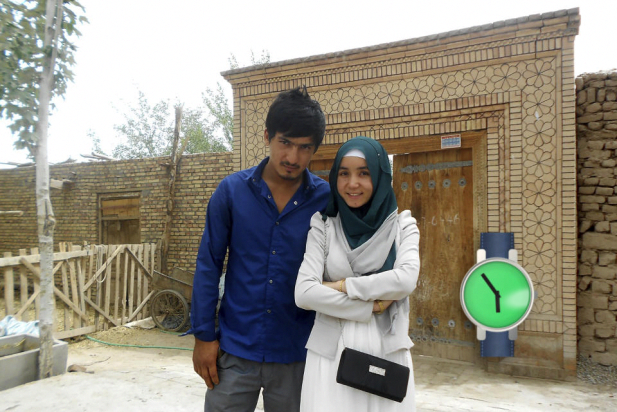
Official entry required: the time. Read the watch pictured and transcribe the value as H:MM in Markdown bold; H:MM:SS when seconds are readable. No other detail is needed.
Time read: **5:54**
